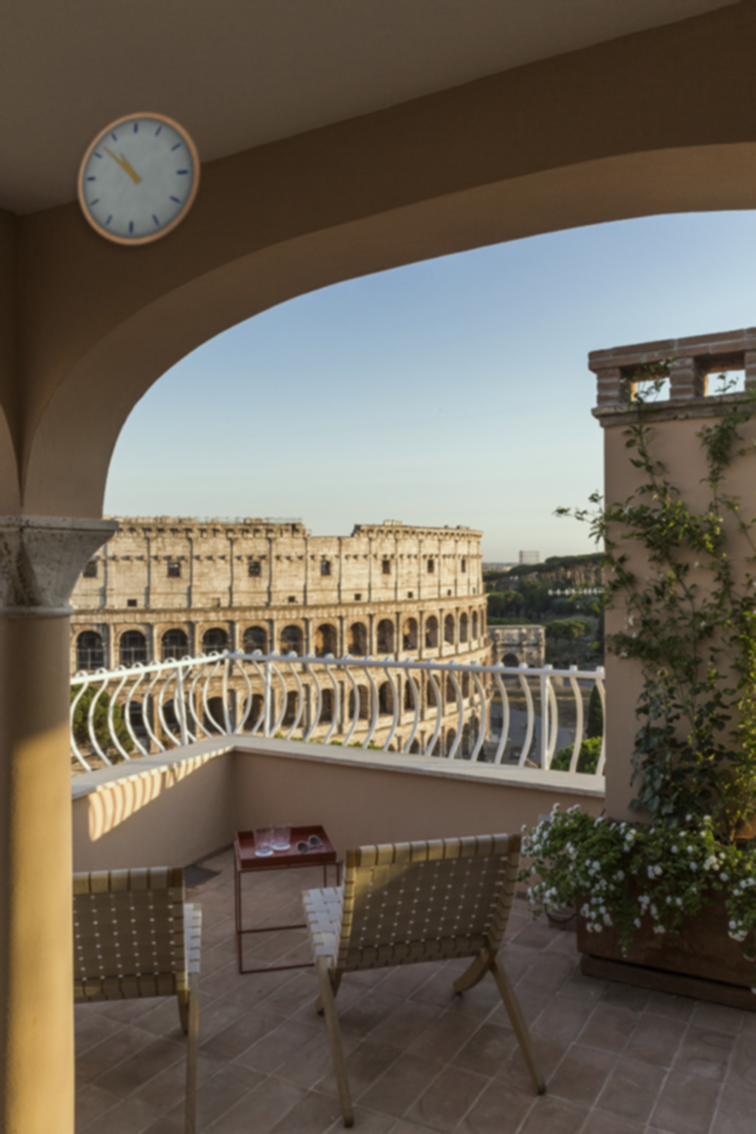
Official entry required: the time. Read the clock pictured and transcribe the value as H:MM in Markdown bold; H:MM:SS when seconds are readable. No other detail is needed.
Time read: **10:52**
